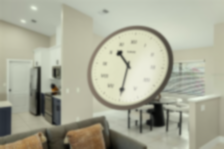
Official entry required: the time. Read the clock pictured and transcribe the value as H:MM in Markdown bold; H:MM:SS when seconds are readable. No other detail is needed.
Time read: **10:30**
